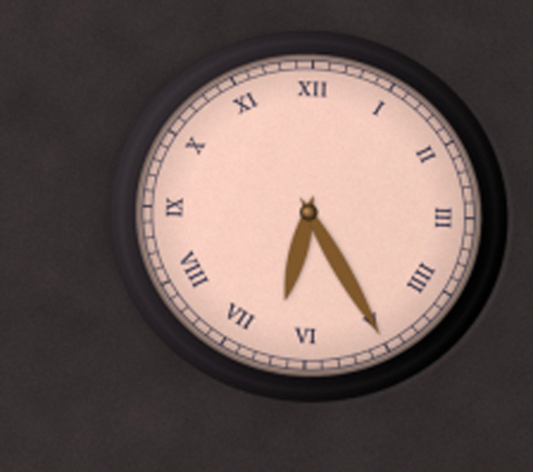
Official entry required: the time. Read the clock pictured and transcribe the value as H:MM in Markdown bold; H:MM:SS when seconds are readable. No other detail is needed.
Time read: **6:25**
